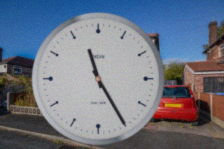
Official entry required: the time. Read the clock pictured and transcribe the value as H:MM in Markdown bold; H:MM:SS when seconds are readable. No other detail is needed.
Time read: **11:25**
